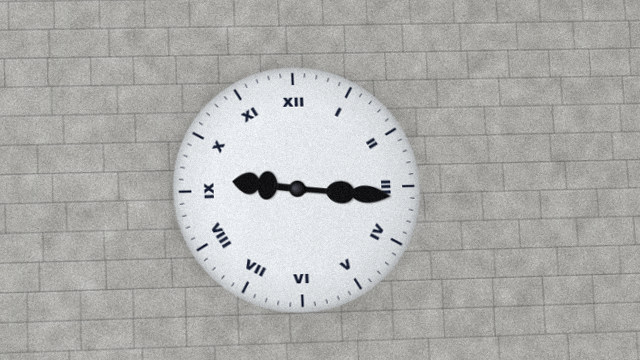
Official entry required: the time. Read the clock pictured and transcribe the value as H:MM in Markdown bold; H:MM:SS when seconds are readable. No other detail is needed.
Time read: **9:16**
